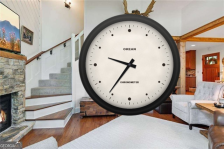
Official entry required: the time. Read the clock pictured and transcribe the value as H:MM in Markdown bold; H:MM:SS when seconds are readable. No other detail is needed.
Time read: **9:36**
